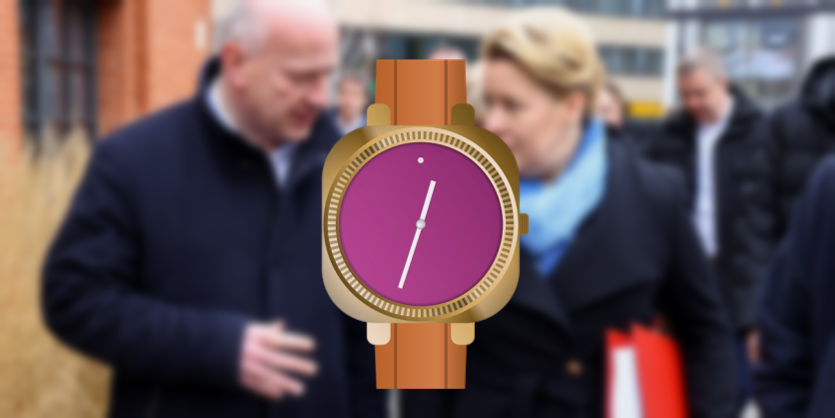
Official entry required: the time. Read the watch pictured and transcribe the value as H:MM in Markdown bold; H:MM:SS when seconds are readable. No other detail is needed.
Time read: **12:33**
